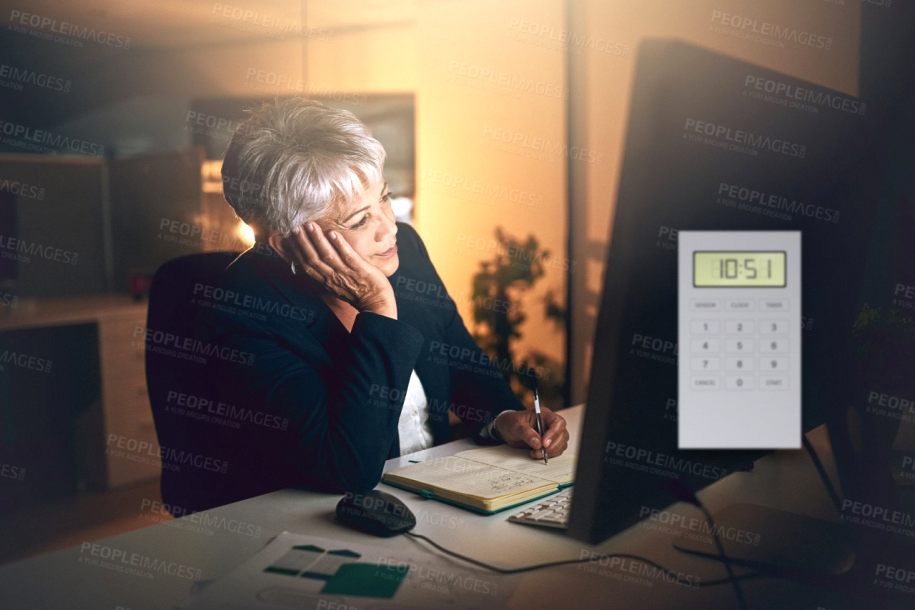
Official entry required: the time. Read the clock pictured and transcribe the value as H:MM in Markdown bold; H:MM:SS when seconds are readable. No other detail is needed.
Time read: **10:51**
